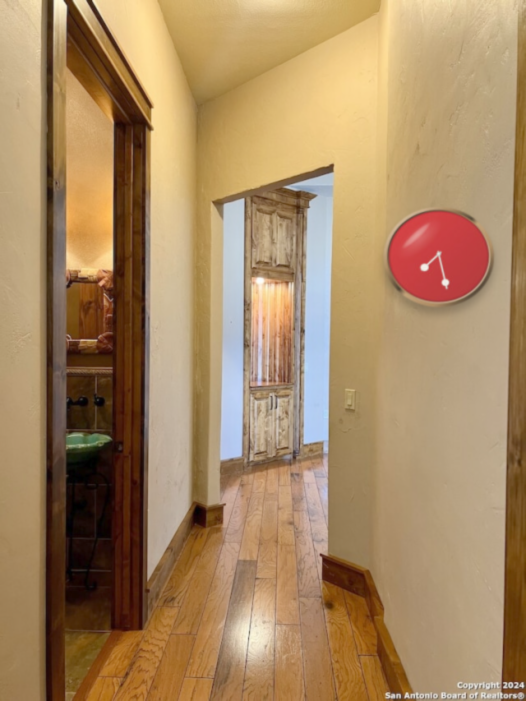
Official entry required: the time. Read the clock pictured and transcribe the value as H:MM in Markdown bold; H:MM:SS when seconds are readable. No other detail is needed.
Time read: **7:28**
